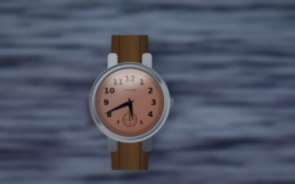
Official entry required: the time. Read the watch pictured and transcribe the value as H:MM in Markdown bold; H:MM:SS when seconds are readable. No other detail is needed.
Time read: **5:41**
